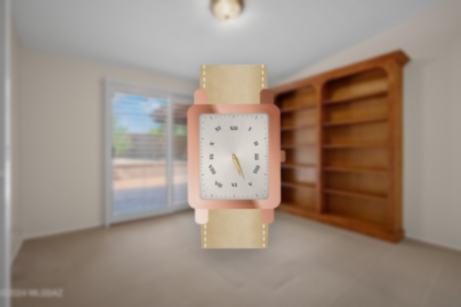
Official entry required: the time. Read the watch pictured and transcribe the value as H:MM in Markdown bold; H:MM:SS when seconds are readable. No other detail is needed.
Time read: **5:26**
